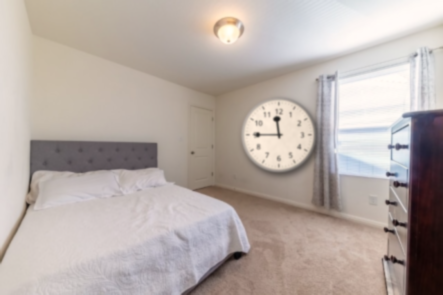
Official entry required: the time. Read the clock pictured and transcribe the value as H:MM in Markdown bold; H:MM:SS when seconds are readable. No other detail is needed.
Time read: **11:45**
